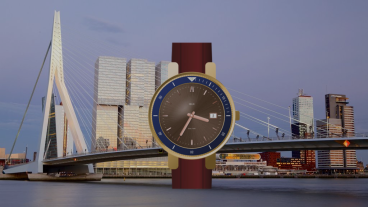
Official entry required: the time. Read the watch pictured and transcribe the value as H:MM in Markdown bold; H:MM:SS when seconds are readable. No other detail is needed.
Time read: **3:35**
